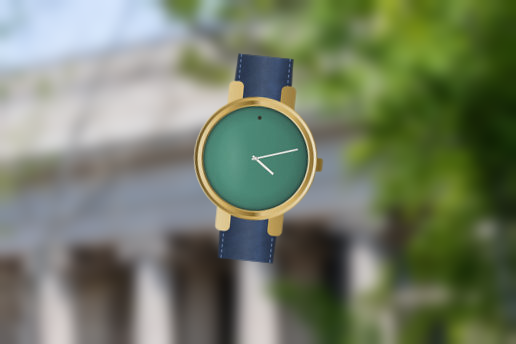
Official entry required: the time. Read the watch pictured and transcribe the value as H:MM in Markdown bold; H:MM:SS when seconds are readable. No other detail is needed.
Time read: **4:12**
